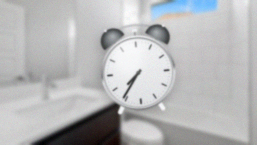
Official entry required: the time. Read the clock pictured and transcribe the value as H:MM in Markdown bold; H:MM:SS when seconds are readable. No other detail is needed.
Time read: **7:36**
